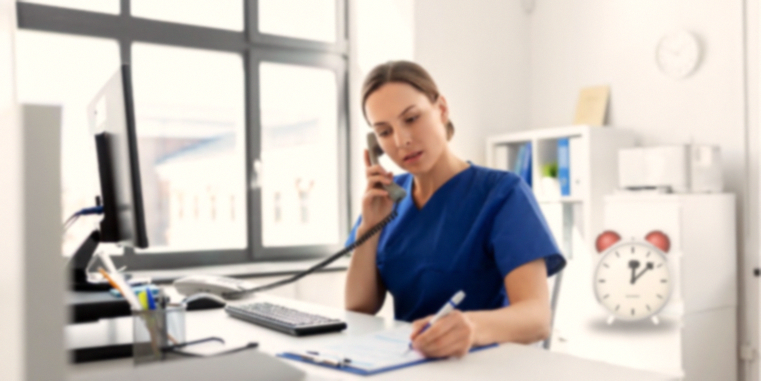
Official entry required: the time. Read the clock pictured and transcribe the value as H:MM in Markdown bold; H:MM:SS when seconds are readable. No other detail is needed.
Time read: **12:08**
